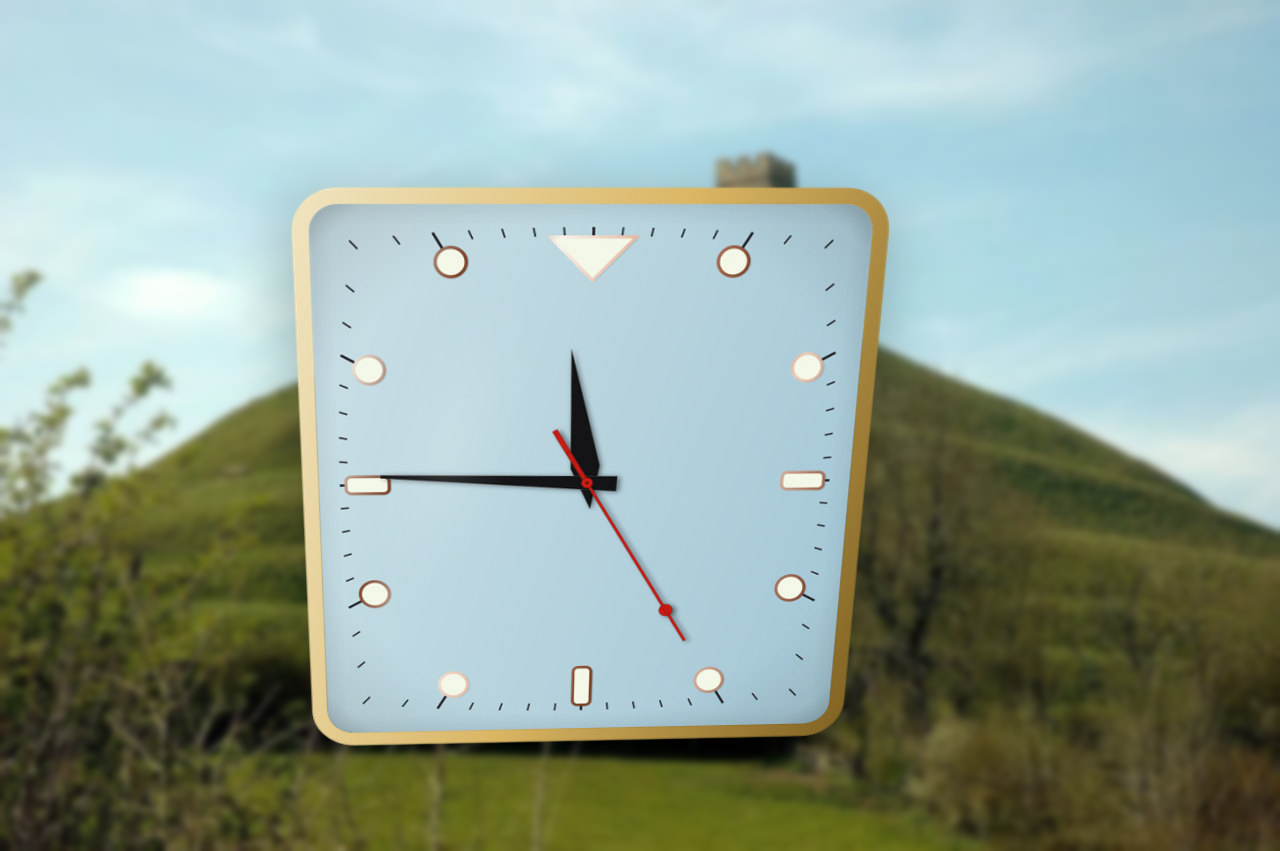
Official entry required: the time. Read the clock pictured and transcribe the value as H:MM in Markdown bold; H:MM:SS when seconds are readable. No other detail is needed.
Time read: **11:45:25**
